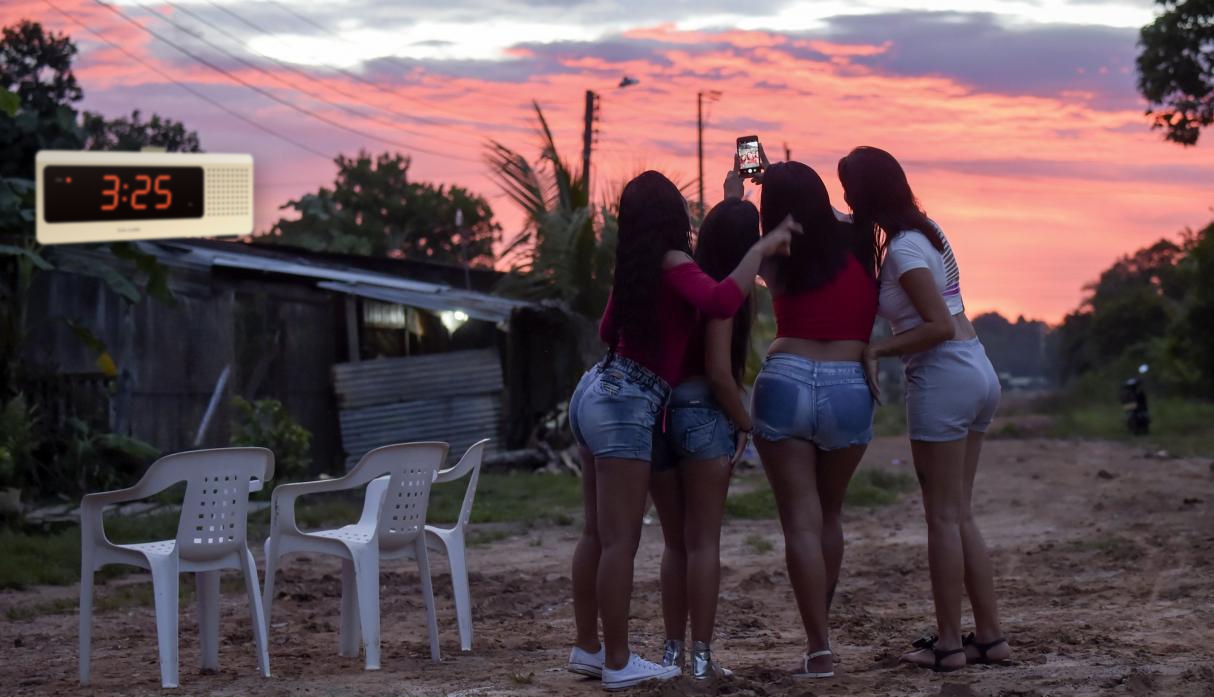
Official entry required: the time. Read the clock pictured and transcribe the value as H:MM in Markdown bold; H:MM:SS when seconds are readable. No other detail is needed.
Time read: **3:25**
